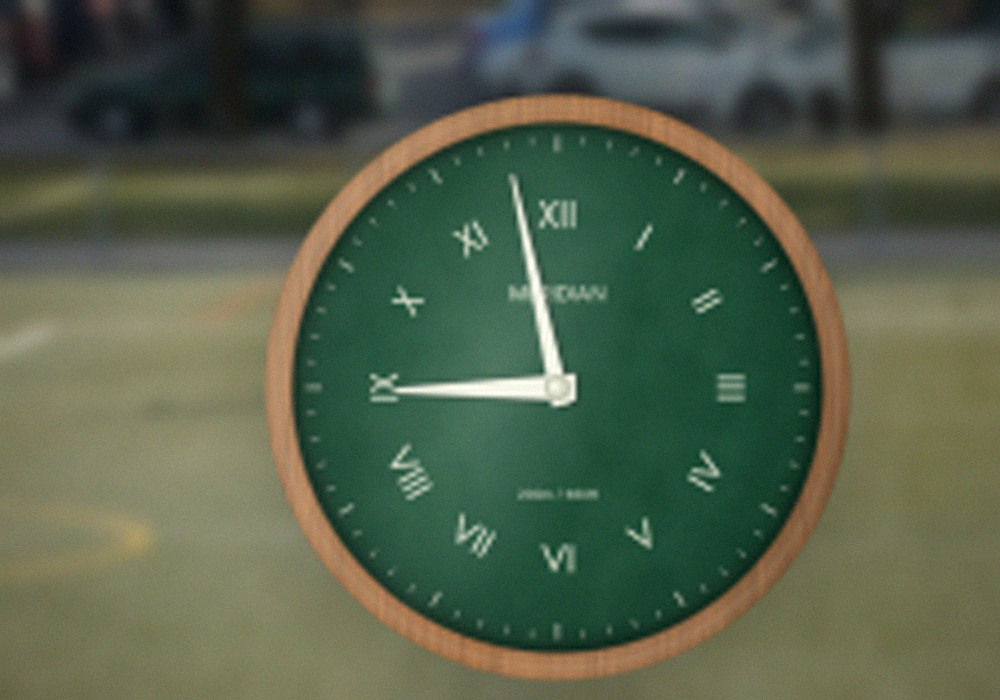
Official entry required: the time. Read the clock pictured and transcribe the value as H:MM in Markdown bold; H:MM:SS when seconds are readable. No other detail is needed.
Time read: **8:58**
